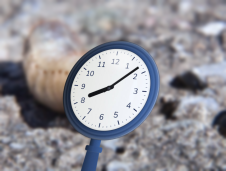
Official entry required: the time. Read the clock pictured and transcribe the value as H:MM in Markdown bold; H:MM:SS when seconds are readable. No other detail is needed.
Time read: **8:08**
